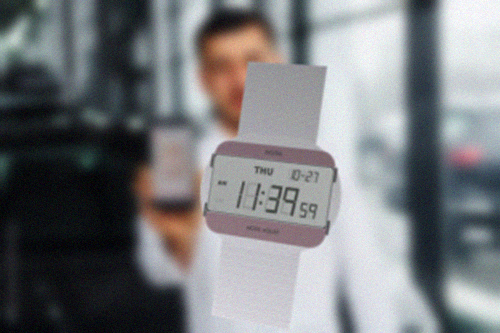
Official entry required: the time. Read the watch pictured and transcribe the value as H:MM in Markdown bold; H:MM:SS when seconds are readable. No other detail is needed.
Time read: **11:39:59**
